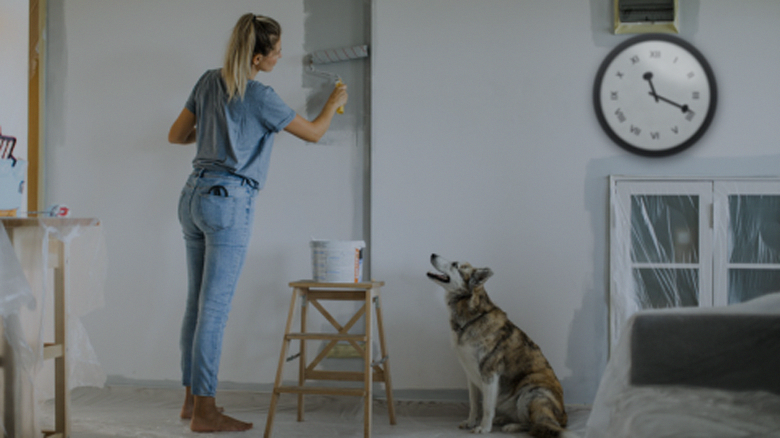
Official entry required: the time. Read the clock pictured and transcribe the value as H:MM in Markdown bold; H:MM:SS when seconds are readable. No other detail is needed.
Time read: **11:19**
